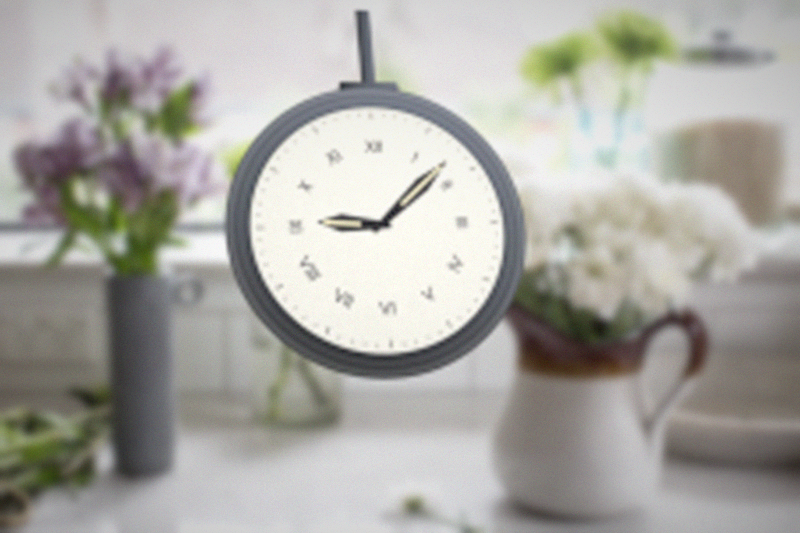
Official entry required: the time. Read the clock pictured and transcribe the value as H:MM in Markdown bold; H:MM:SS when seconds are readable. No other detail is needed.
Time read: **9:08**
